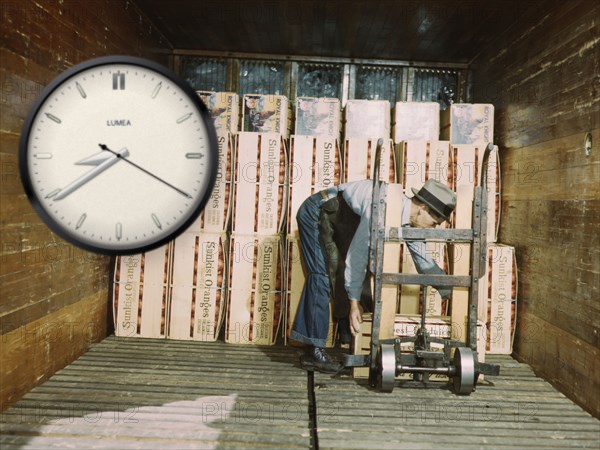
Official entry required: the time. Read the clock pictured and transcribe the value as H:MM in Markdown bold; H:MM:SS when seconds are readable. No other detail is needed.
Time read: **8:39:20**
